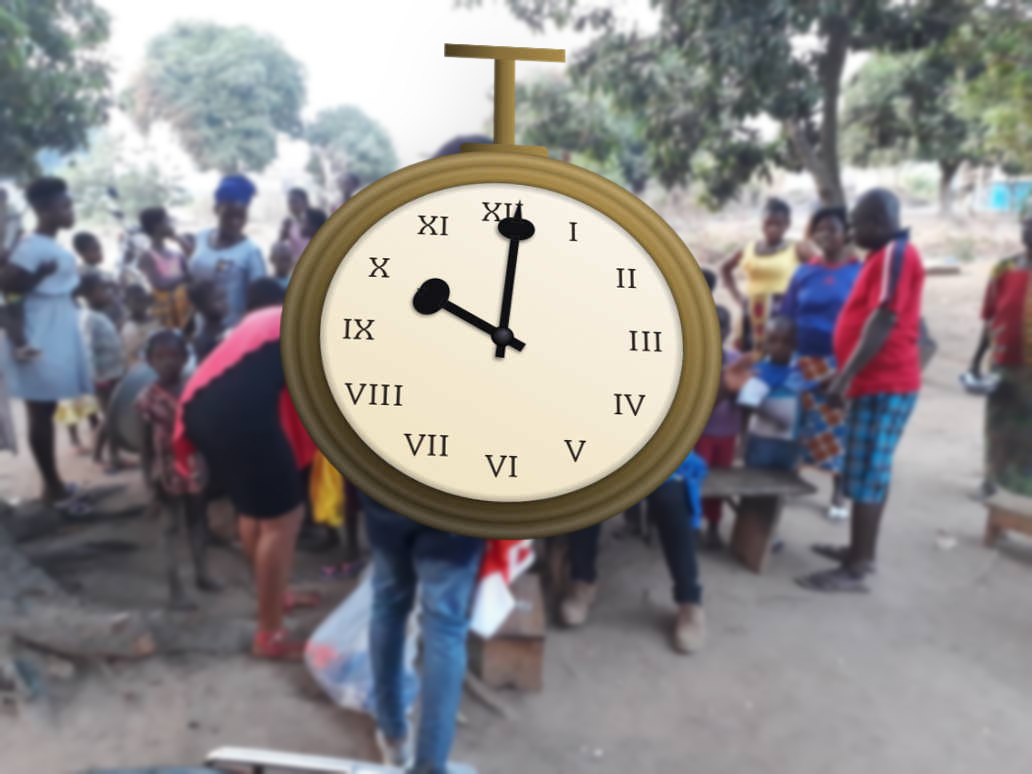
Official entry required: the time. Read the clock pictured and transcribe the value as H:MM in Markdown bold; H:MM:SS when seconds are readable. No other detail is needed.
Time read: **10:01**
